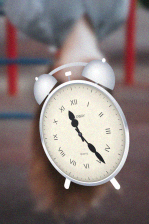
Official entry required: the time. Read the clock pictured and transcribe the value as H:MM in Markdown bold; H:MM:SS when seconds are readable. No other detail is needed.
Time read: **11:24**
